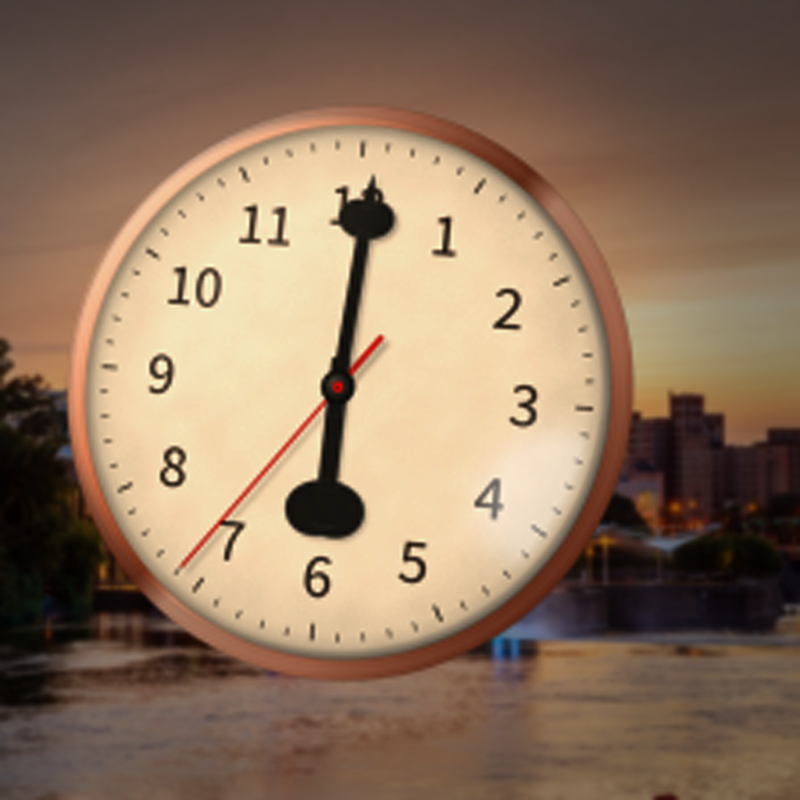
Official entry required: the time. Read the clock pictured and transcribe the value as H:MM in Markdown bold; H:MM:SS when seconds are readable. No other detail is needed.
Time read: **6:00:36**
